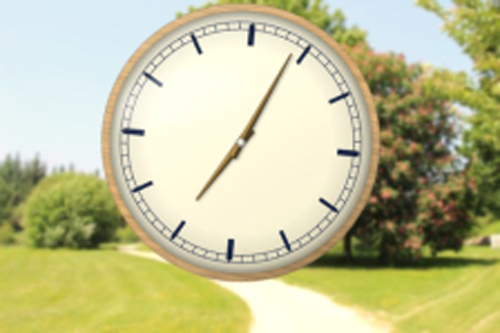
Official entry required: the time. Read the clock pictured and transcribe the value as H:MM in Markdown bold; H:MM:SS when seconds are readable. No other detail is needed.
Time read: **7:04**
